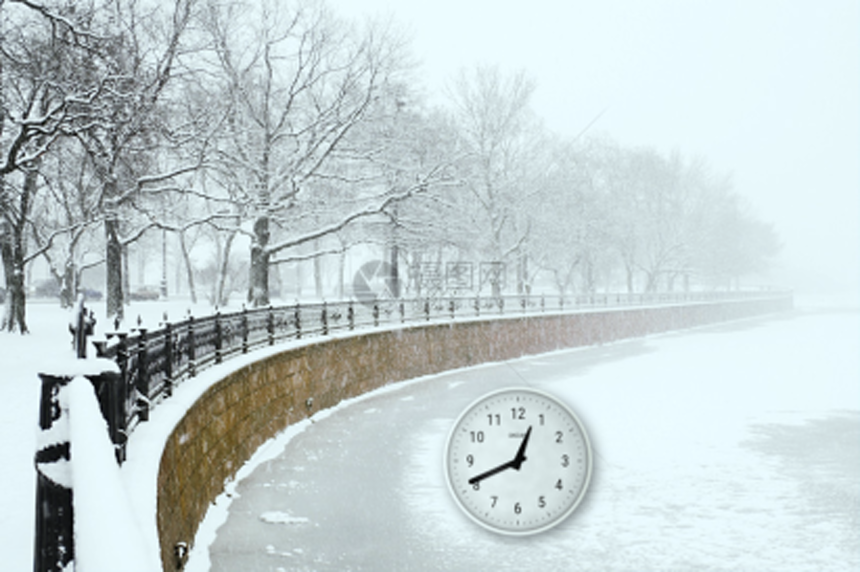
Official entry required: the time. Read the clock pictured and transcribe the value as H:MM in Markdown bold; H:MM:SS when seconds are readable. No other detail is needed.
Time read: **12:41**
